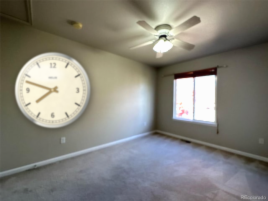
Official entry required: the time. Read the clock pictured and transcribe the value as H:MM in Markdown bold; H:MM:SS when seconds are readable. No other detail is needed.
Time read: **7:48**
